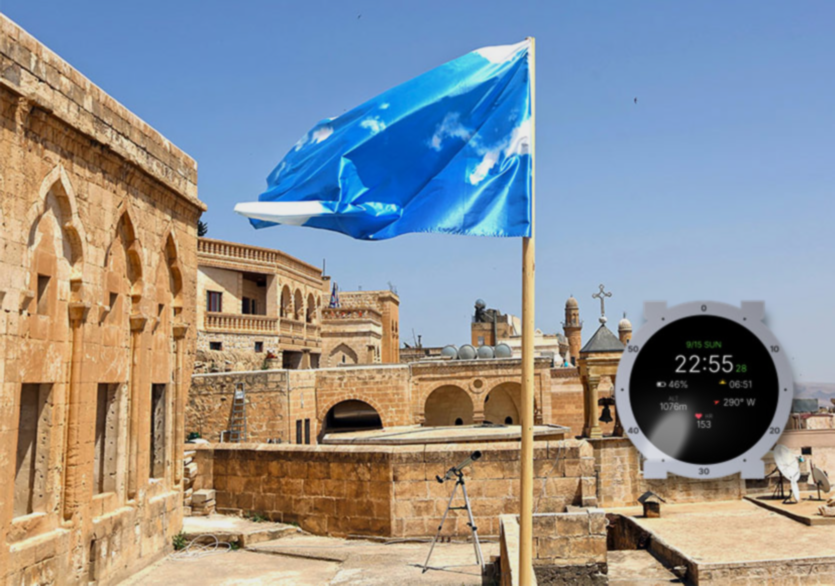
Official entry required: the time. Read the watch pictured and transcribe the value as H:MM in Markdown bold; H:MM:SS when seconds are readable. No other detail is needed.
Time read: **22:55**
